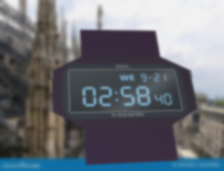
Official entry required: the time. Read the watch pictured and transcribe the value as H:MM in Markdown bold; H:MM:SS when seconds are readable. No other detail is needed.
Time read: **2:58:40**
